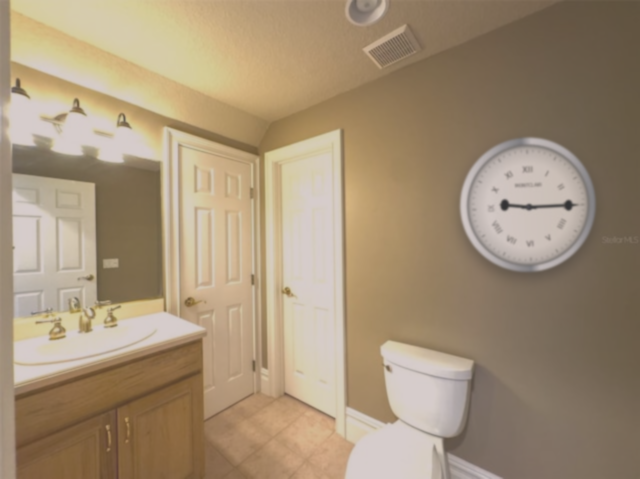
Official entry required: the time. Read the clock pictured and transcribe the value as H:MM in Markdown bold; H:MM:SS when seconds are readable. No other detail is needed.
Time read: **9:15**
